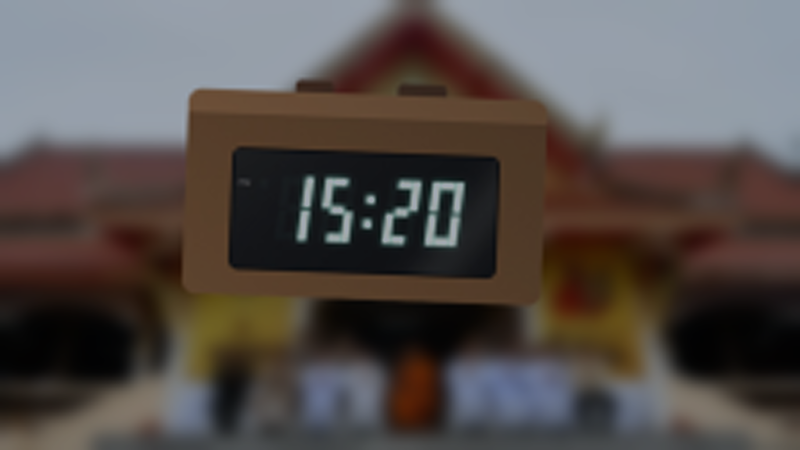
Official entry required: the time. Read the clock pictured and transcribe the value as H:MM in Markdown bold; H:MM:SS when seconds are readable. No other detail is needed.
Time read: **15:20**
